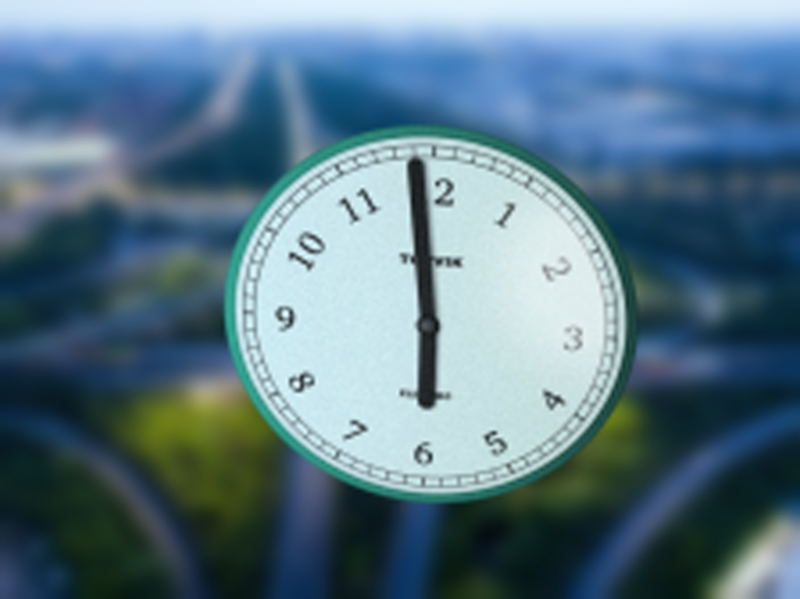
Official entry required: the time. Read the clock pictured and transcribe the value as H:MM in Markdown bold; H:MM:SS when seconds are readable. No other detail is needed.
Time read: **5:59**
